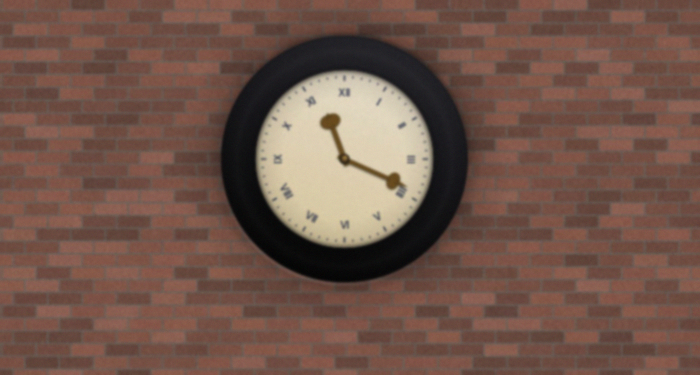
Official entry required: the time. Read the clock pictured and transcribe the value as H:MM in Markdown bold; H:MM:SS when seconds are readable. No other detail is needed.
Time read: **11:19**
